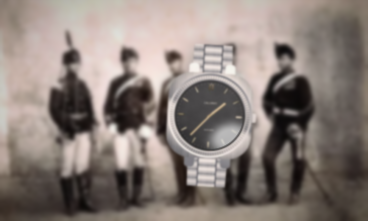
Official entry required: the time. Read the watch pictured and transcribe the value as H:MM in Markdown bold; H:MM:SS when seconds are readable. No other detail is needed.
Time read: **1:37**
